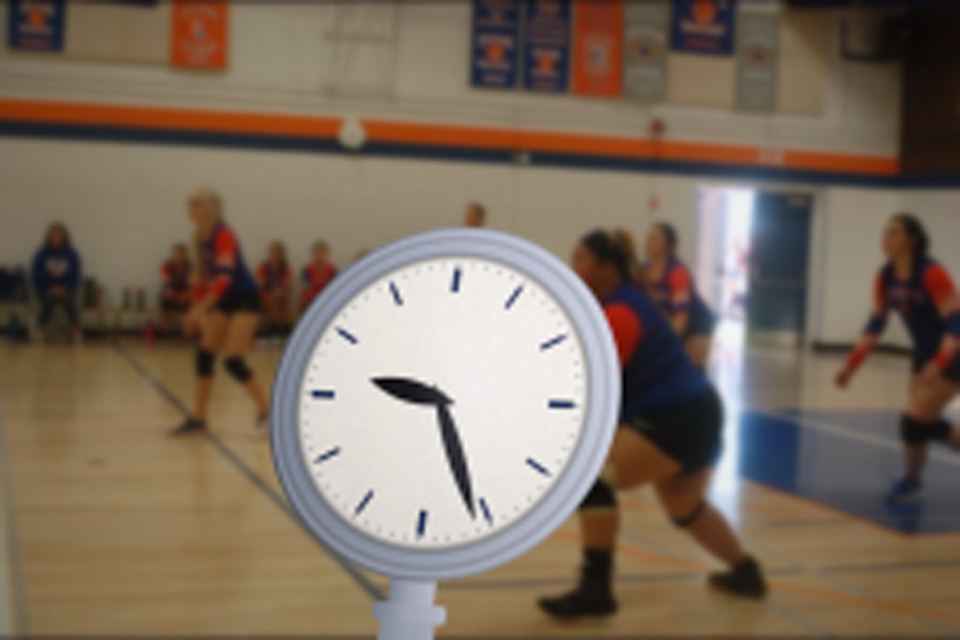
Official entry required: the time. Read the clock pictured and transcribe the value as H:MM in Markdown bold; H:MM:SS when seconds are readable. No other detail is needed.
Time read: **9:26**
